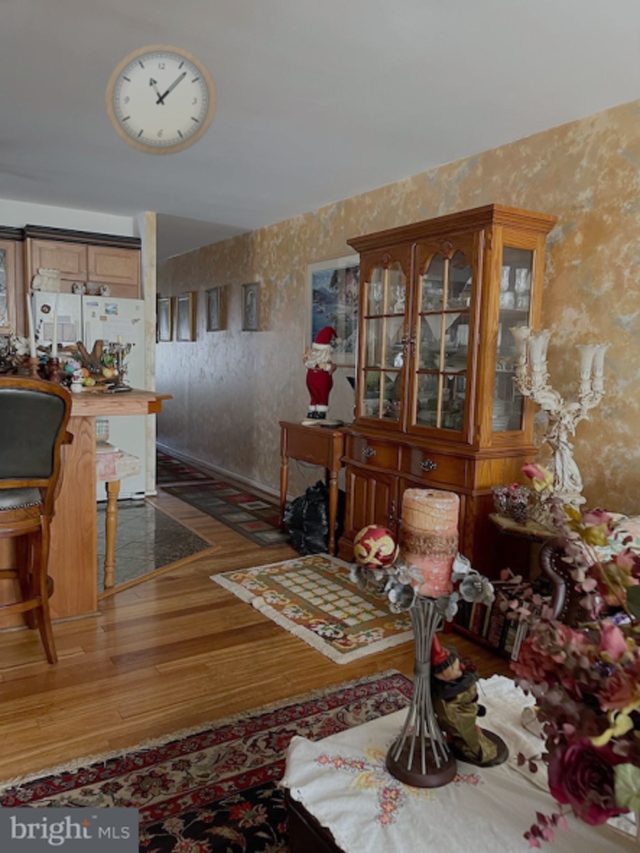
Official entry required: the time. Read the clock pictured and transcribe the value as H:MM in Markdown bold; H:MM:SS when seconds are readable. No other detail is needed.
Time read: **11:07**
